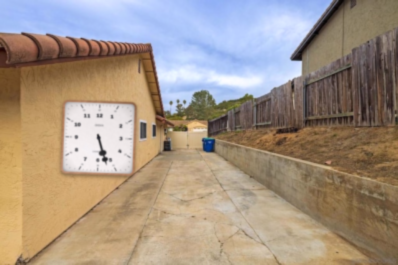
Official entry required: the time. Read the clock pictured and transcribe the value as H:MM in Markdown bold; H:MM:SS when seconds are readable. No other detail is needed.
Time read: **5:27**
